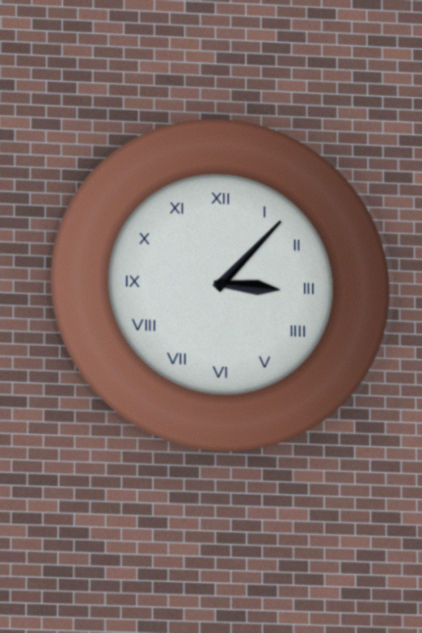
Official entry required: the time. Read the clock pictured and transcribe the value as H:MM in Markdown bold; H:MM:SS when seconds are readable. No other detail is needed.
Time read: **3:07**
